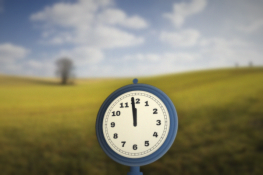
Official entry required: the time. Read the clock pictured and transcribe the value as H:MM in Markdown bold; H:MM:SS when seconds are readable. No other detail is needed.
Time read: **11:59**
